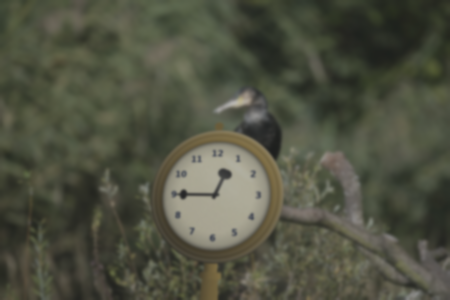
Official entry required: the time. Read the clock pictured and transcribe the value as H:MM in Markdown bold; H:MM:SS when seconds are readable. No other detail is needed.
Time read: **12:45**
